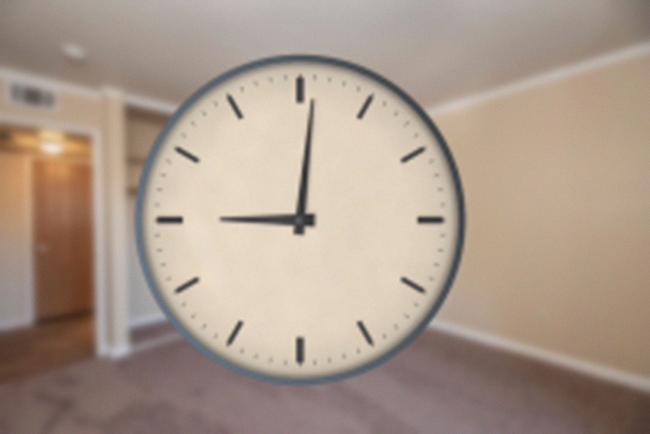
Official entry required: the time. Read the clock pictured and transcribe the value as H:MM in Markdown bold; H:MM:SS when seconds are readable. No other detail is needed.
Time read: **9:01**
